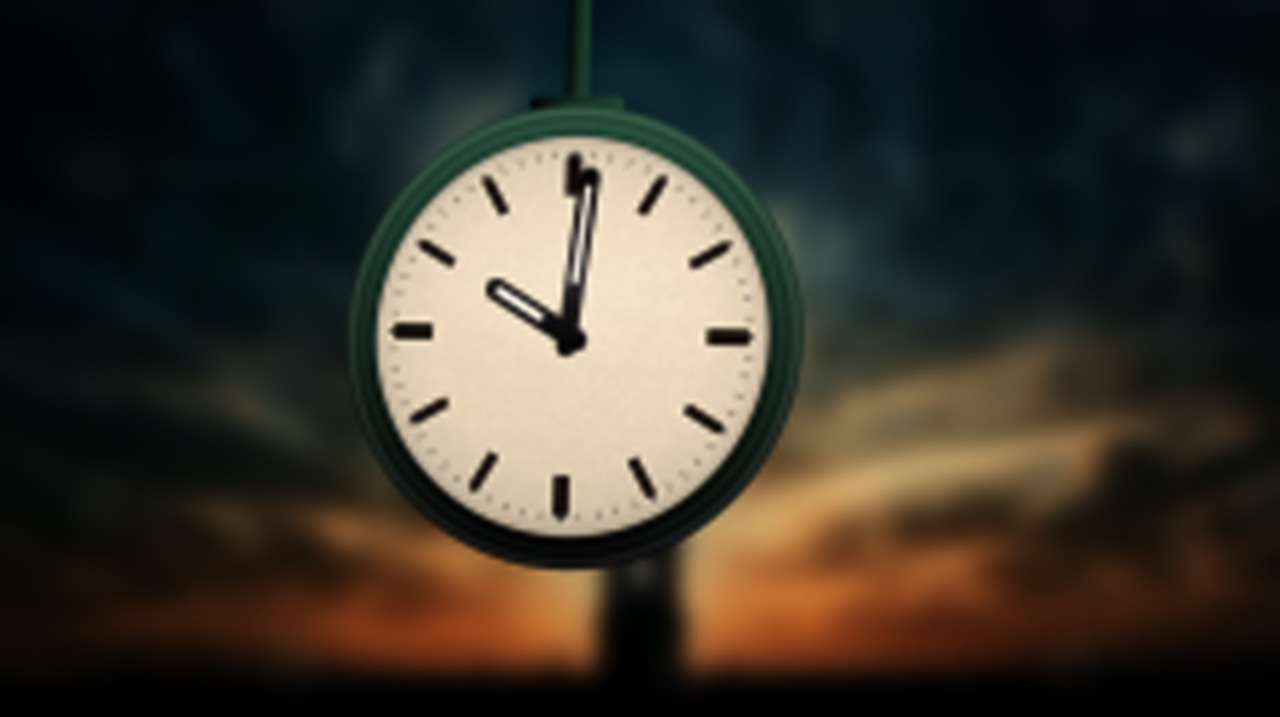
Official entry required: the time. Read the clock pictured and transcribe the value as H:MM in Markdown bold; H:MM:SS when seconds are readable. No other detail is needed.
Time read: **10:01**
